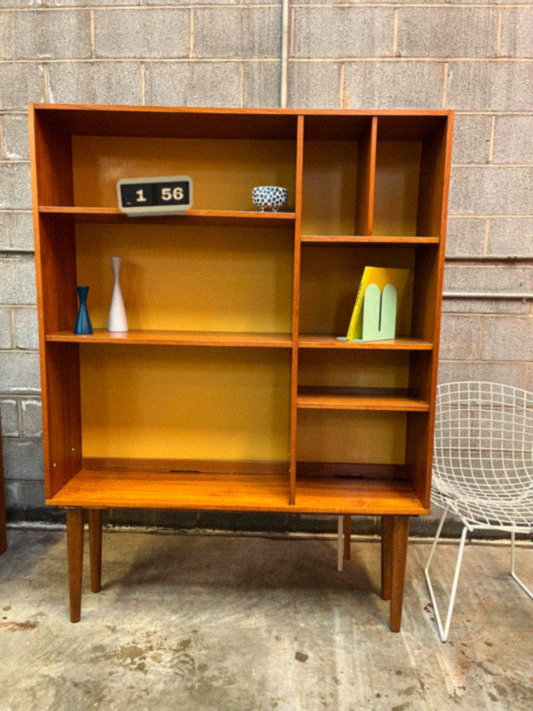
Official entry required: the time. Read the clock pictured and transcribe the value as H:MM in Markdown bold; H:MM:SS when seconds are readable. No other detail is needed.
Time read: **1:56**
